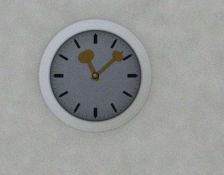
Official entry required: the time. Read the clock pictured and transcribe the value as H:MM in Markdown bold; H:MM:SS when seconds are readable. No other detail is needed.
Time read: **11:08**
